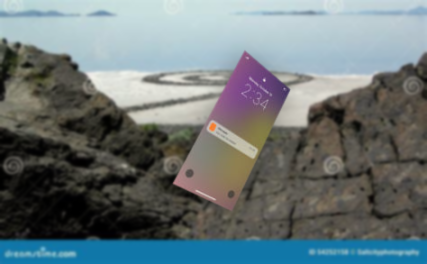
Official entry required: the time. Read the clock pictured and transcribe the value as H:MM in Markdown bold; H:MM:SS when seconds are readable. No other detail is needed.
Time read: **2:34**
